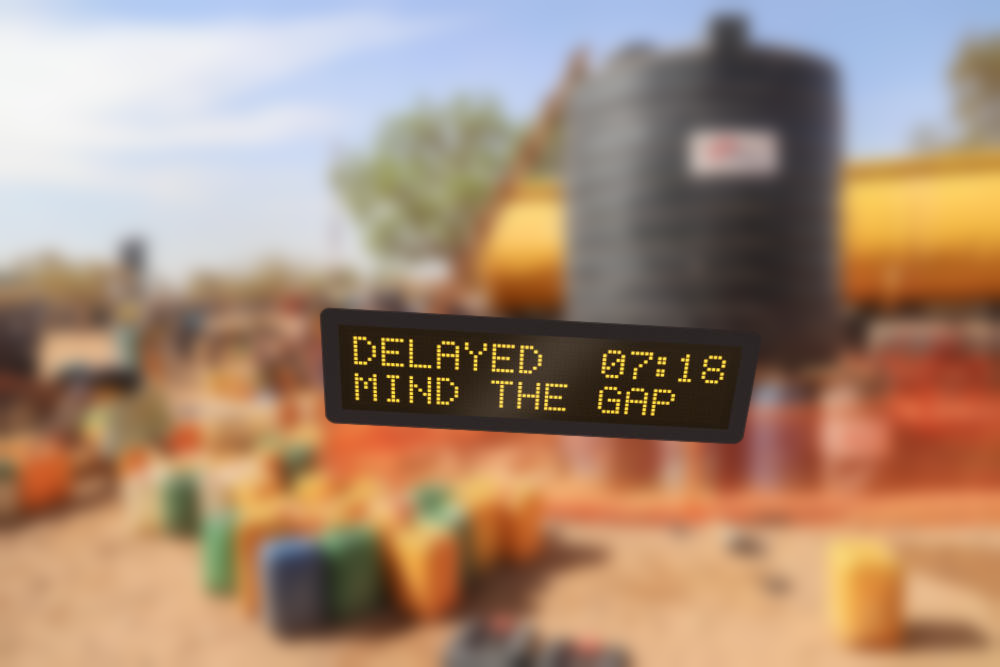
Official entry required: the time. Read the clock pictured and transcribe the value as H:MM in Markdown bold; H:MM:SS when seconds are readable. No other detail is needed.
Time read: **7:18**
